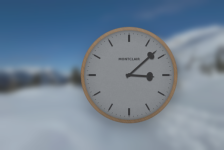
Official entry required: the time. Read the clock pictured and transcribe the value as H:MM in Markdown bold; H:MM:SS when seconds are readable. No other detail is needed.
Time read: **3:08**
